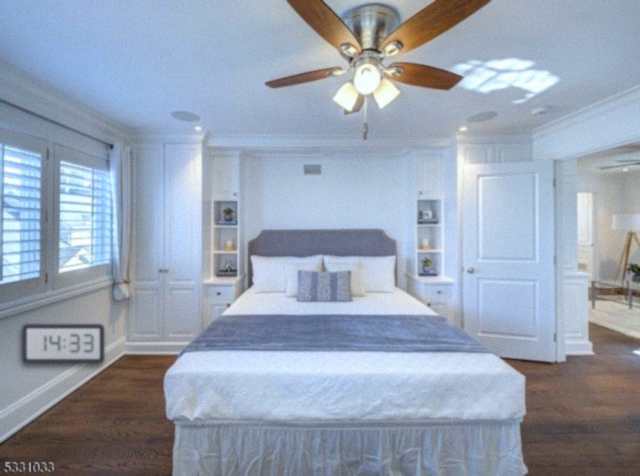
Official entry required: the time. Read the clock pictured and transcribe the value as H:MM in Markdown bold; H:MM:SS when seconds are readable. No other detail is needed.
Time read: **14:33**
